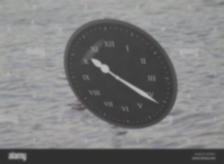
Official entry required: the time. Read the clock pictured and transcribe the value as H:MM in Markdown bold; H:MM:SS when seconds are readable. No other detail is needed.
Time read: **10:21**
